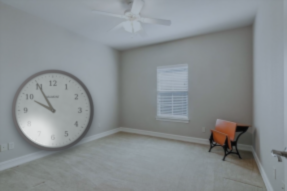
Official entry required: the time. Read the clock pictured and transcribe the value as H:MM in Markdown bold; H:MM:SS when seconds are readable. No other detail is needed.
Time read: **9:55**
